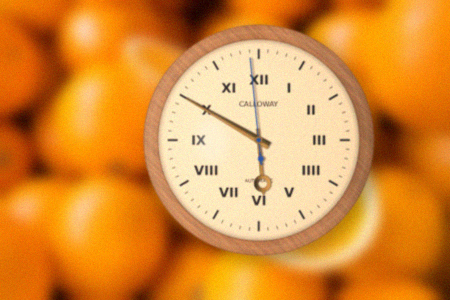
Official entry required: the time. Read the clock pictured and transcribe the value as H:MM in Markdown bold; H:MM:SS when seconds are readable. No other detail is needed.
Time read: **5:49:59**
